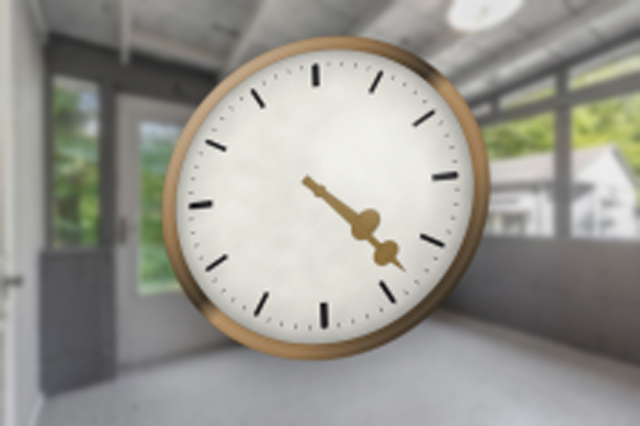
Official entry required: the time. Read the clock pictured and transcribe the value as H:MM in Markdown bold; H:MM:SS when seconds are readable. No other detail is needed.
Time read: **4:23**
